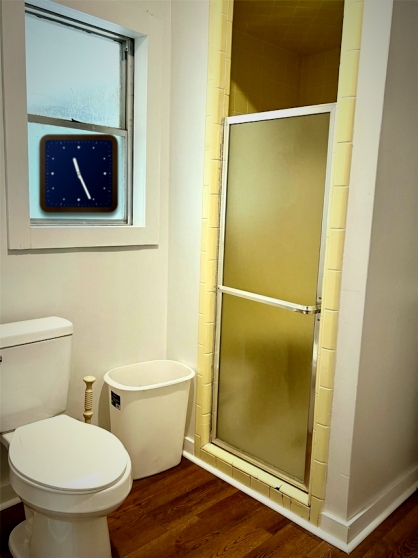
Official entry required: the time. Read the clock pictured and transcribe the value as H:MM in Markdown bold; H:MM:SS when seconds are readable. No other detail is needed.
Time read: **11:26**
